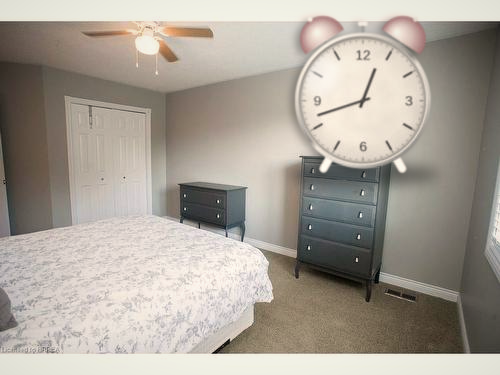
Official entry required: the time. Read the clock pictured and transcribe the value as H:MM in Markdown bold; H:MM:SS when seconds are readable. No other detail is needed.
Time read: **12:42**
